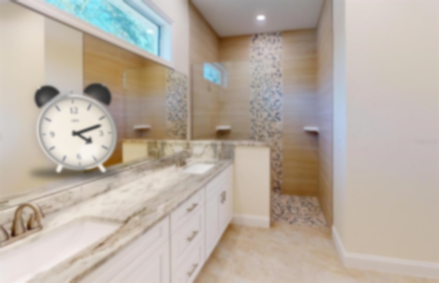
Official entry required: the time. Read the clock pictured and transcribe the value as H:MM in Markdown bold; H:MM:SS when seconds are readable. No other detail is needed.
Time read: **4:12**
